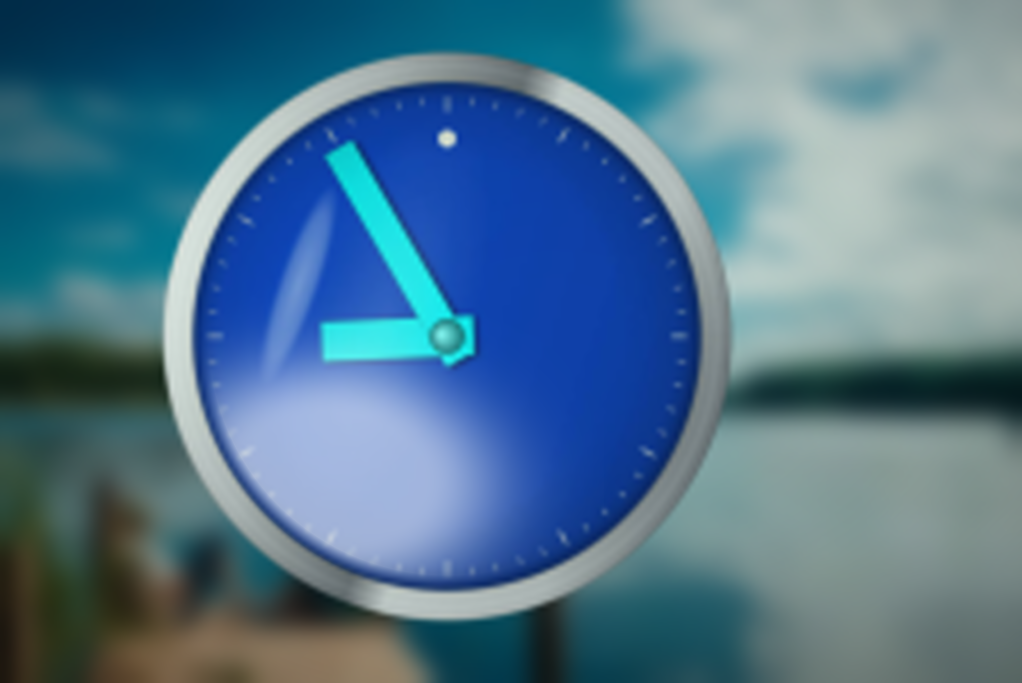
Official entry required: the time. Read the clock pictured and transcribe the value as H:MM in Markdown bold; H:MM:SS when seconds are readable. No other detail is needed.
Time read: **8:55**
